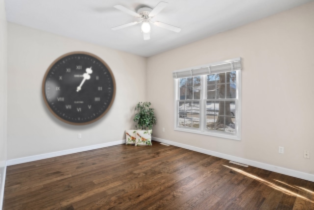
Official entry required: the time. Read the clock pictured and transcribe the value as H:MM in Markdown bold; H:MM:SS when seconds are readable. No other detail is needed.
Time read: **1:05**
